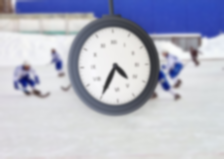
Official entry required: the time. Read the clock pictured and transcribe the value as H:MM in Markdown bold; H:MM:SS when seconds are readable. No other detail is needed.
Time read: **4:35**
